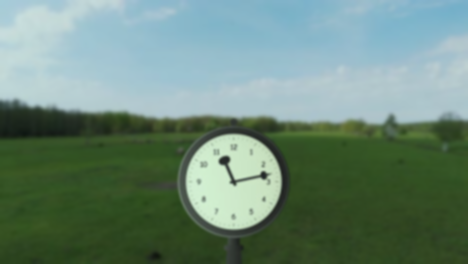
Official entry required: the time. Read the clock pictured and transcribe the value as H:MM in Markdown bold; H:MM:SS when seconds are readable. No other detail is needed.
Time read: **11:13**
